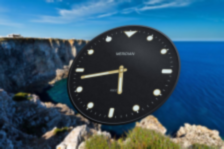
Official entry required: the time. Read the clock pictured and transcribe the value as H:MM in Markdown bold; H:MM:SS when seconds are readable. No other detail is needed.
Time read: **5:43**
